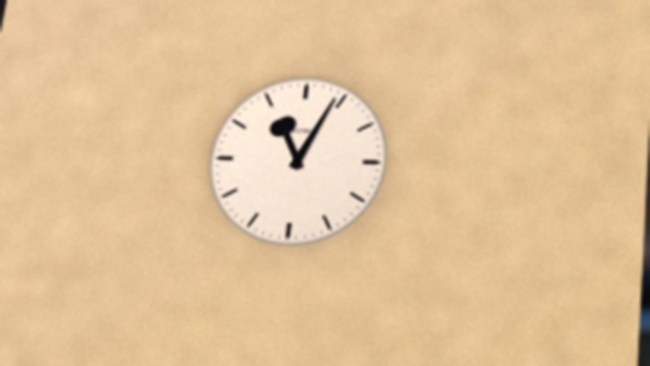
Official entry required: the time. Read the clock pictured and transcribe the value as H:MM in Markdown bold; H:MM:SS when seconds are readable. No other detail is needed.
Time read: **11:04**
